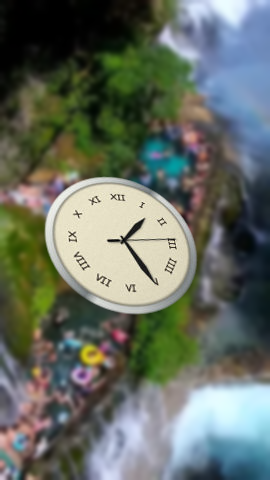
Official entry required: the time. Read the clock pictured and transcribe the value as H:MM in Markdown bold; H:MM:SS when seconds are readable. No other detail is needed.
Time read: **1:25:14**
